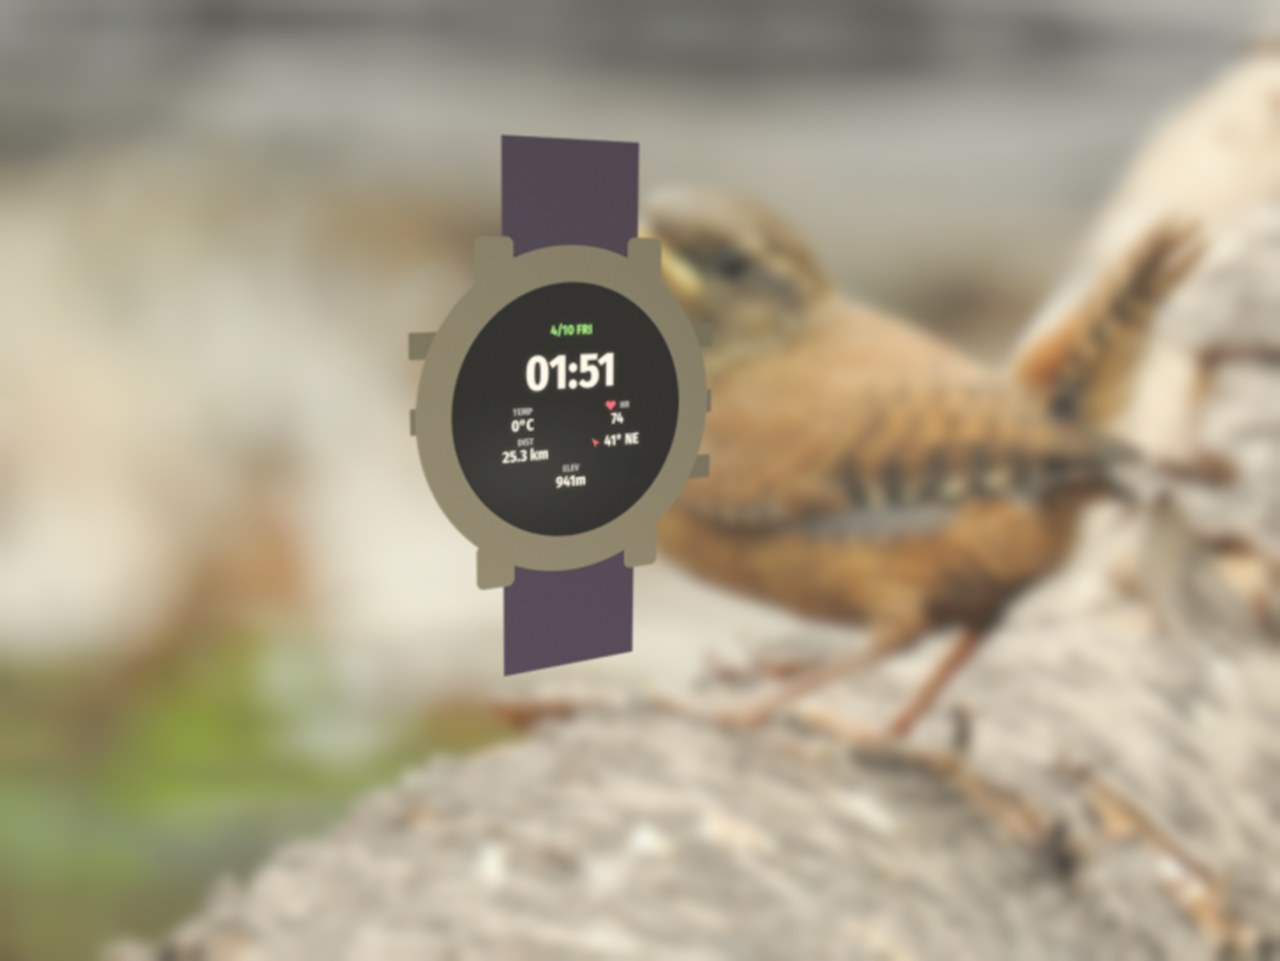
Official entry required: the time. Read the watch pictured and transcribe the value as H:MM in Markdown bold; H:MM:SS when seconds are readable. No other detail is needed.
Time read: **1:51**
